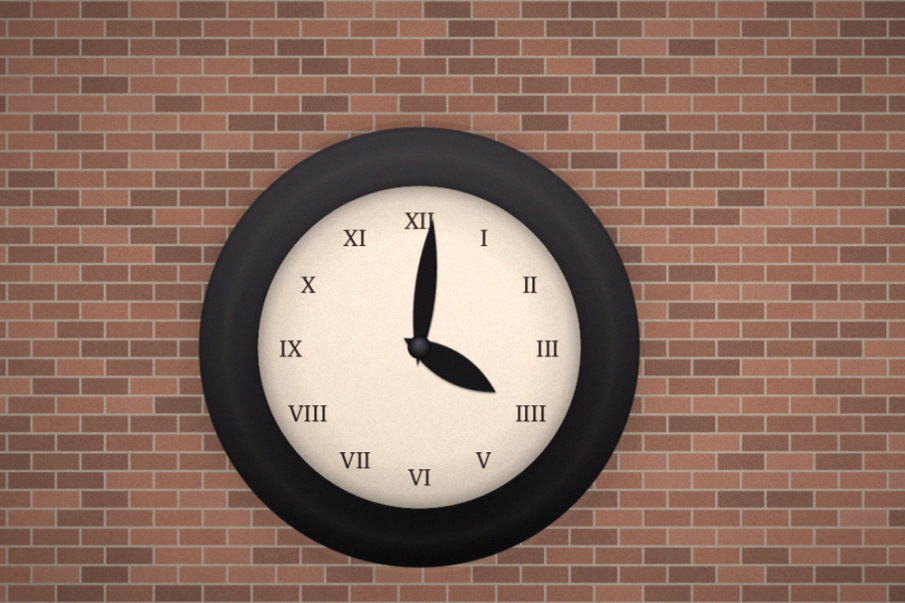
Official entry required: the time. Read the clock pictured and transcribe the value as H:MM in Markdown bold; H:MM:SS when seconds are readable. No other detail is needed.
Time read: **4:01**
